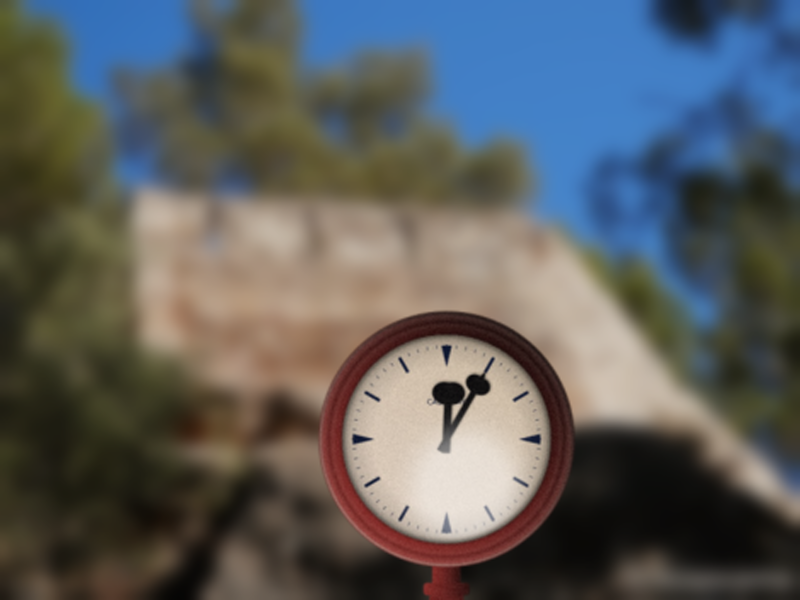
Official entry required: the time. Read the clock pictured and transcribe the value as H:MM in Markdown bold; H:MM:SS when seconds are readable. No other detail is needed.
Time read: **12:05**
